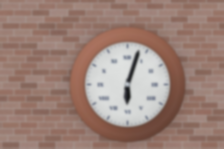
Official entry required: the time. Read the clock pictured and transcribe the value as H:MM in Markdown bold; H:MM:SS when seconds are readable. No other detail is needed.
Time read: **6:03**
